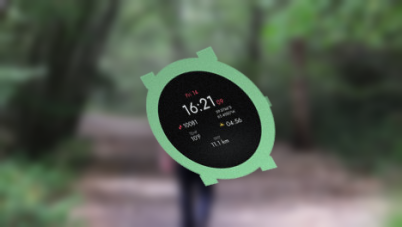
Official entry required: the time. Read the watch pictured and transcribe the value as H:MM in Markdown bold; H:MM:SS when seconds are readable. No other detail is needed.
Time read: **16:21**
